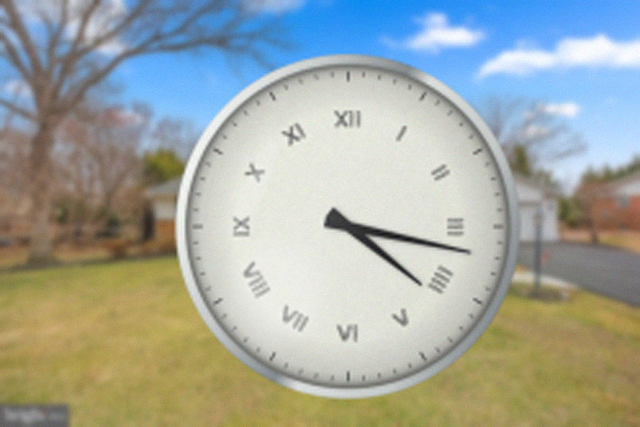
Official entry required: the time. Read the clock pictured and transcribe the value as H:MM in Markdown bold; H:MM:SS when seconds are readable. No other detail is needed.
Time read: **4:17**
